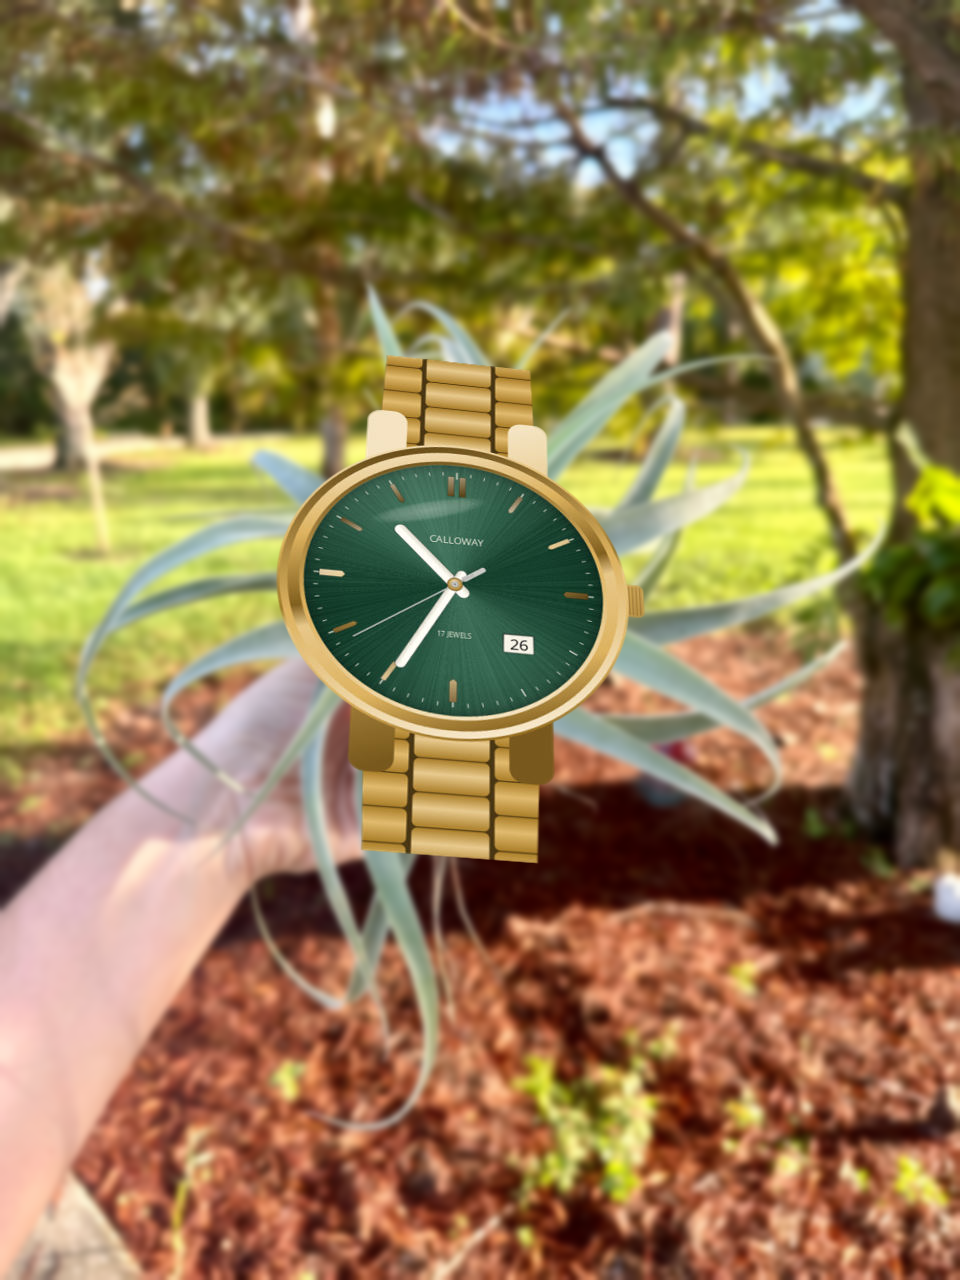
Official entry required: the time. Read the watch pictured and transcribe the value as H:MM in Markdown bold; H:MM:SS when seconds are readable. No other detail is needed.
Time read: **10:34:39**
